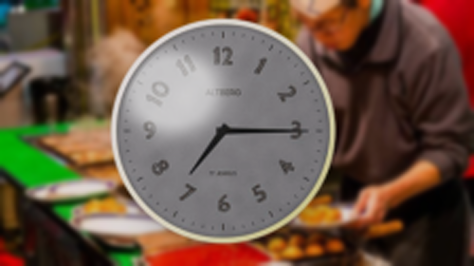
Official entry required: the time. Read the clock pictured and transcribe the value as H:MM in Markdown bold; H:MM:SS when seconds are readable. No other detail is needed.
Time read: **7:15**
